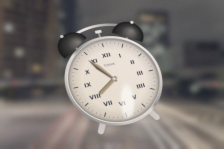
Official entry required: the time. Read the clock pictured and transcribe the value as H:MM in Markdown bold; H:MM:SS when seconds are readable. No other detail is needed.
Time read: **7:54**
